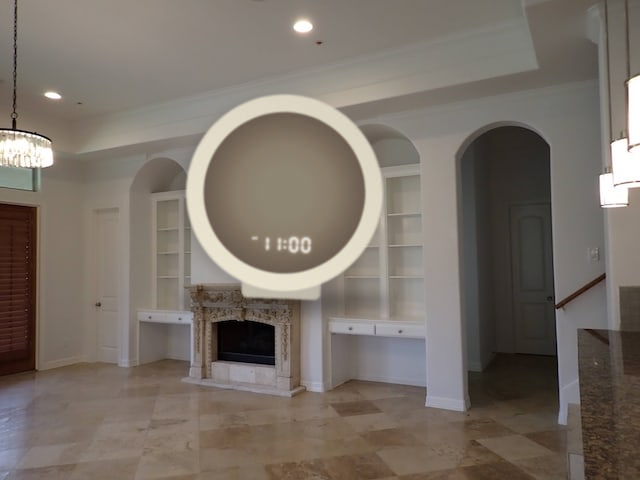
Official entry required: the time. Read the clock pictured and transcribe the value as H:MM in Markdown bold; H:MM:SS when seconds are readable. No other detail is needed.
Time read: **11:00**
